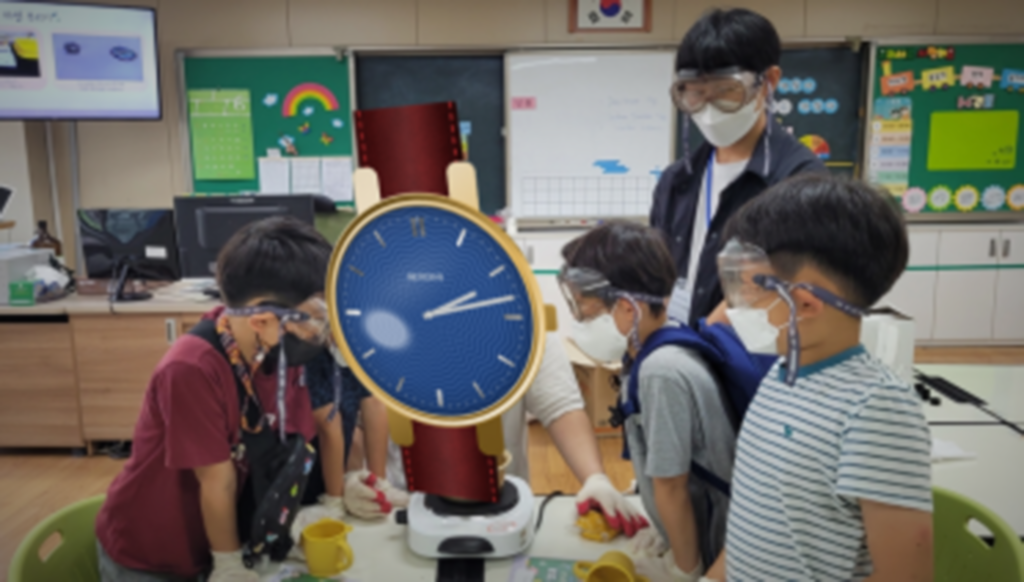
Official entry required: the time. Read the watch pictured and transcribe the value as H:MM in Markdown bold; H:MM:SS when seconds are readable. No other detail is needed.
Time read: **2:13**
